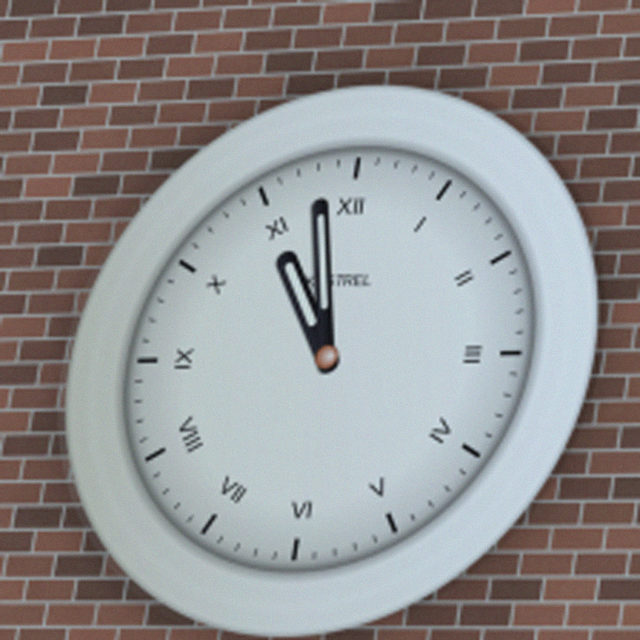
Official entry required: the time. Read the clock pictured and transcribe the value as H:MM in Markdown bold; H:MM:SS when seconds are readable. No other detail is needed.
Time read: **10:58**
